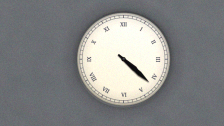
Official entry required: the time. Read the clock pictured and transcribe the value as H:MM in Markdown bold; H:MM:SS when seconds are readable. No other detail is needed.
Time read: **4:22**
